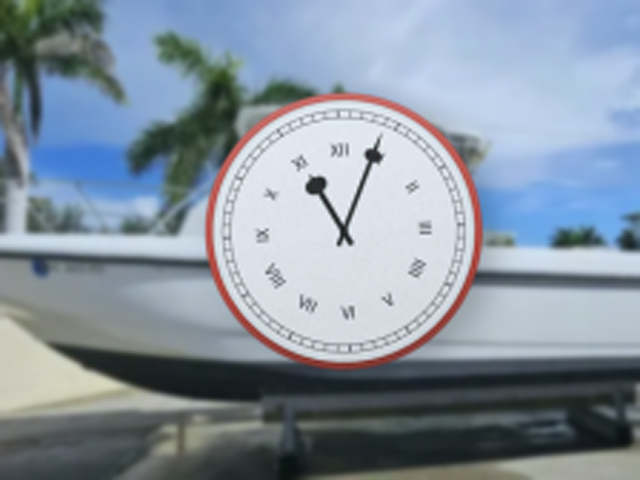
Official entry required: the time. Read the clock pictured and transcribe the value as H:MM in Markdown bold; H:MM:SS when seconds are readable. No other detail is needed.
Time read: **11:04**
